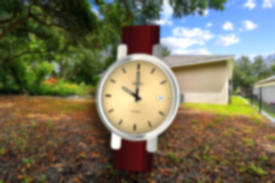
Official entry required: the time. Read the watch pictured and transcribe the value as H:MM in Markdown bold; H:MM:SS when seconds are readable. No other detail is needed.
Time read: **10:00**
